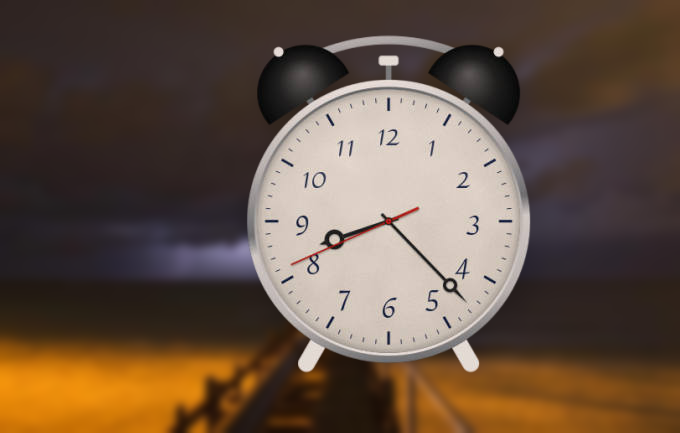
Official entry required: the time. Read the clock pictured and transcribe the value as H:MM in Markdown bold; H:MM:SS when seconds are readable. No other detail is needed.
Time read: **8:22:41**
